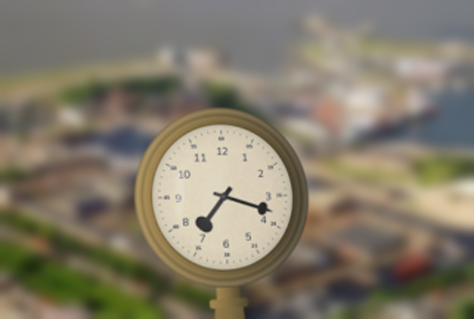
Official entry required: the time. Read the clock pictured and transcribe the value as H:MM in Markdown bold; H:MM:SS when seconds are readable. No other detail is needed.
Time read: **7:18**
